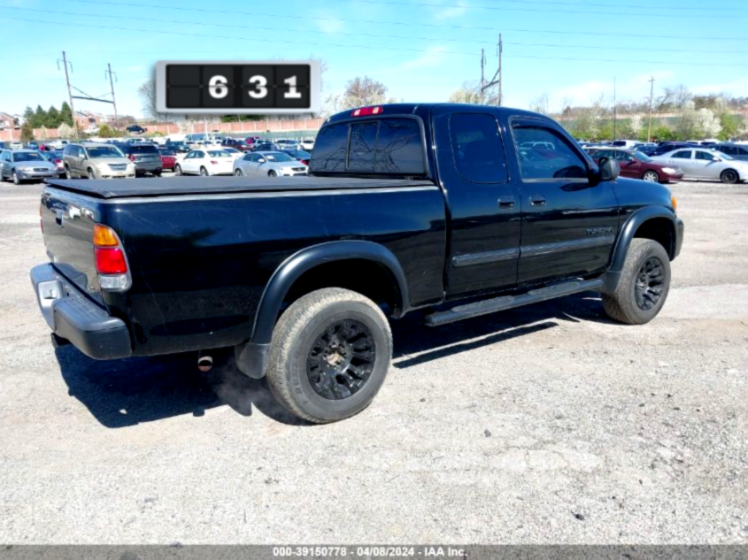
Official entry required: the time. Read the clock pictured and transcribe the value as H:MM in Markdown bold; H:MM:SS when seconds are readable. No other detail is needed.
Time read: **6:31**
